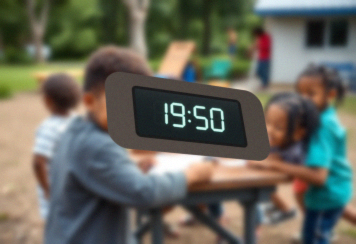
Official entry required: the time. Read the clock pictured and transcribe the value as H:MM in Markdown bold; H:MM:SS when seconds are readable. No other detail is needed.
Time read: **19:50**
